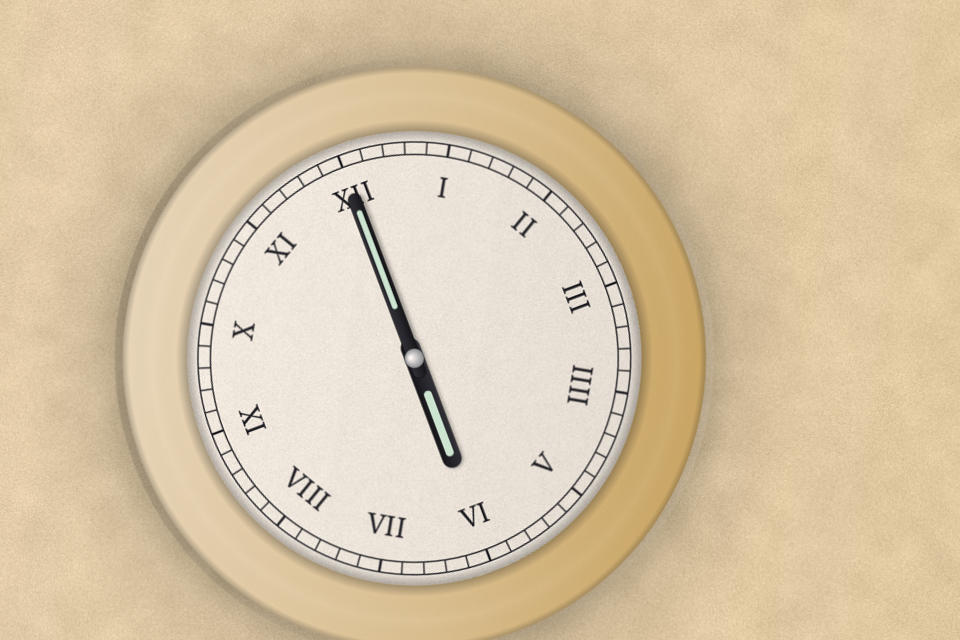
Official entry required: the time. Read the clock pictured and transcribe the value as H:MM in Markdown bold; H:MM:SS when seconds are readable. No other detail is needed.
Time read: **6:00**
